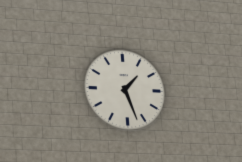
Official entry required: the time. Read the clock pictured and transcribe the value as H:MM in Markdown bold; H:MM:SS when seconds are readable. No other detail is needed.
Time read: **1:27**
